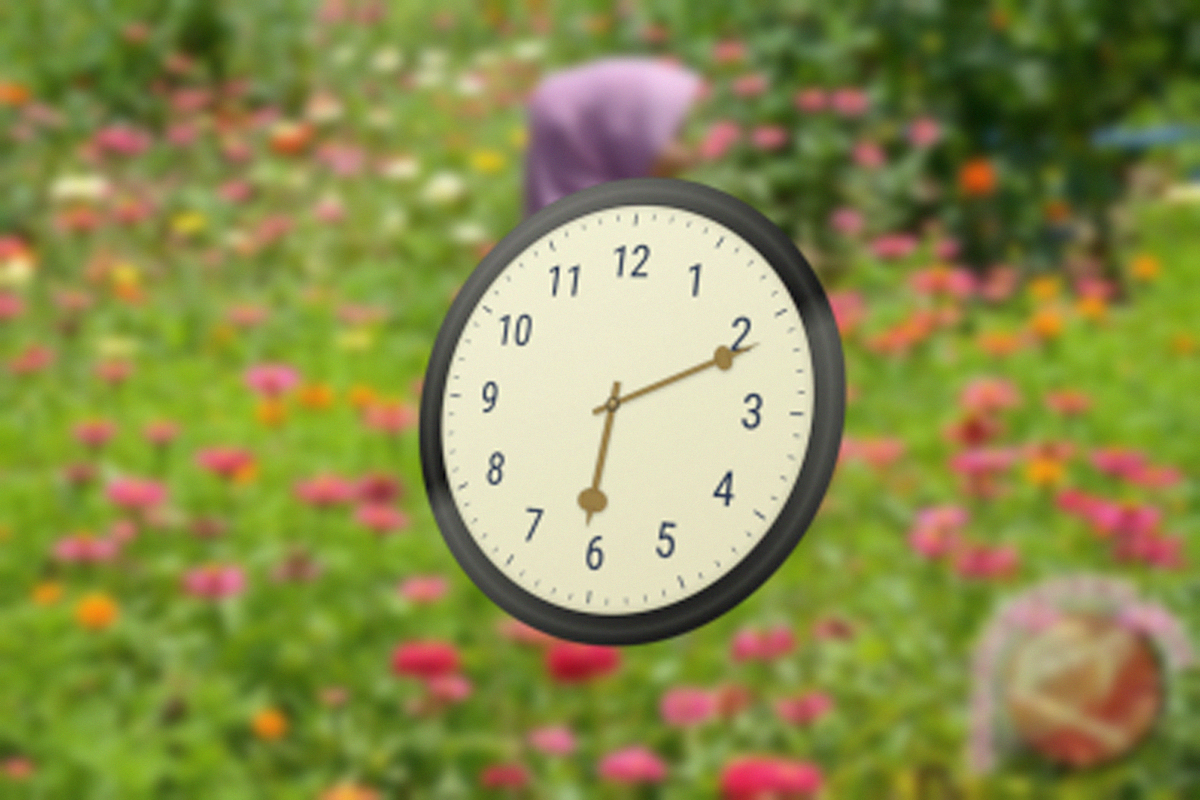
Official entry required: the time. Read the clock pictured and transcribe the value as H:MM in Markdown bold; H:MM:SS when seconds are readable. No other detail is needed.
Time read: **6:11**
